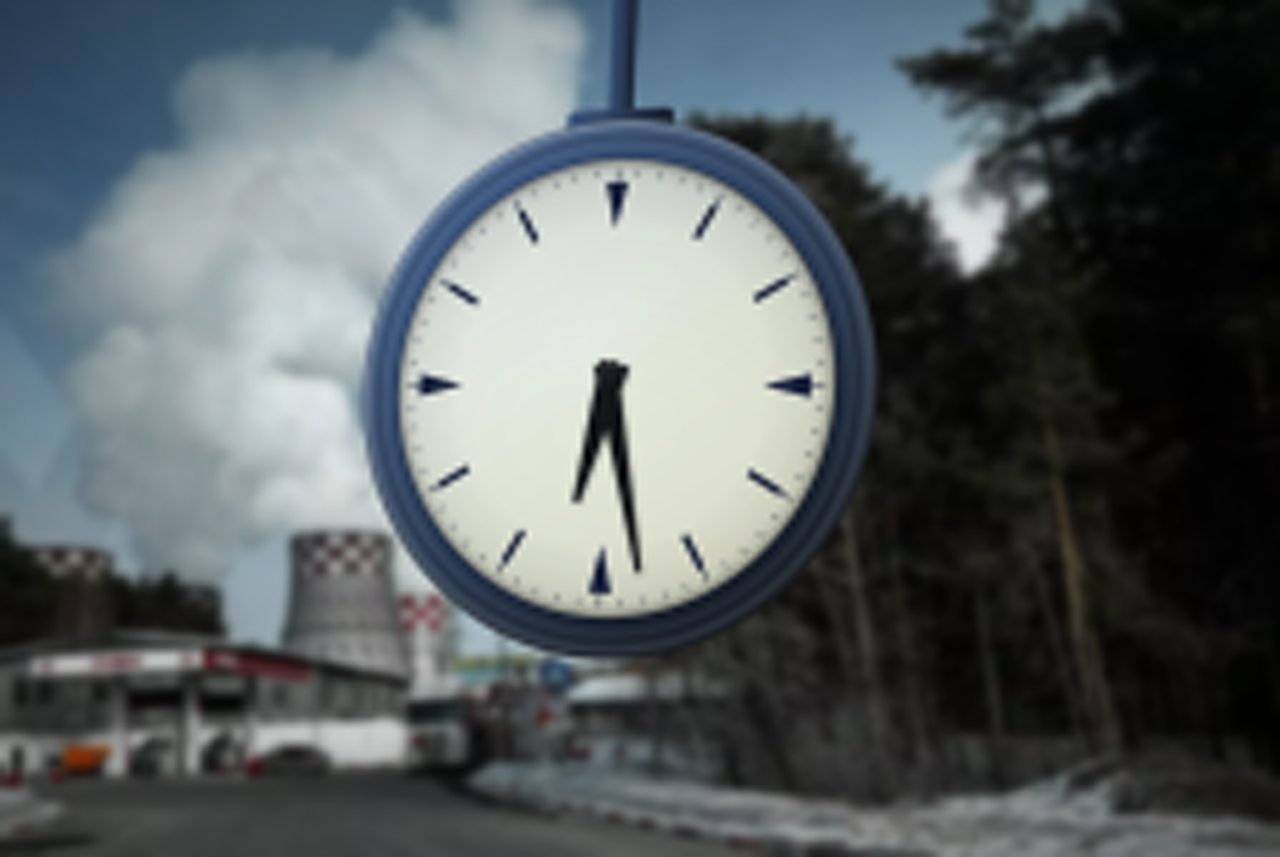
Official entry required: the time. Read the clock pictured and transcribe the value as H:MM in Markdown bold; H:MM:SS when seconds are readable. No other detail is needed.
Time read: **6:28**
